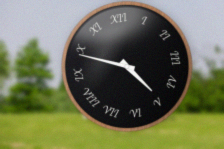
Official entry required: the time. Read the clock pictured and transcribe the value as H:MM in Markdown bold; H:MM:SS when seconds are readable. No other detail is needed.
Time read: **4:49**
